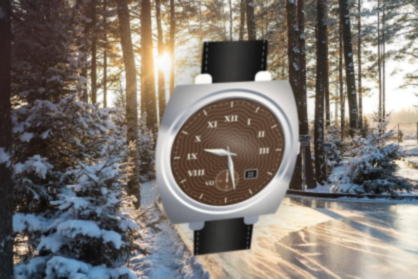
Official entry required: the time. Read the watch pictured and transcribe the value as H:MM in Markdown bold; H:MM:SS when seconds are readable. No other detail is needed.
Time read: **9:28**
